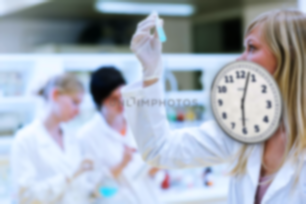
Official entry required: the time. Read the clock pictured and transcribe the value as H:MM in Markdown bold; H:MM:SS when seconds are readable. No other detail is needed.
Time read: **6:03**
